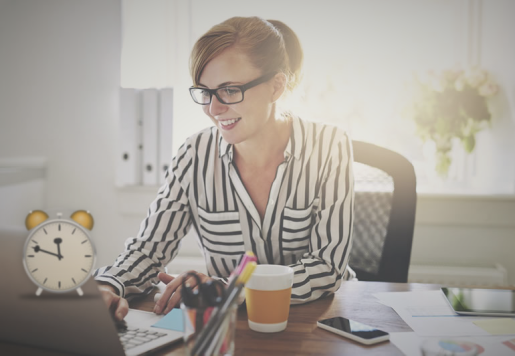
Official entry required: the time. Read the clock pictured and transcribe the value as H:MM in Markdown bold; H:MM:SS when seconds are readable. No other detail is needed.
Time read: **11:48**
